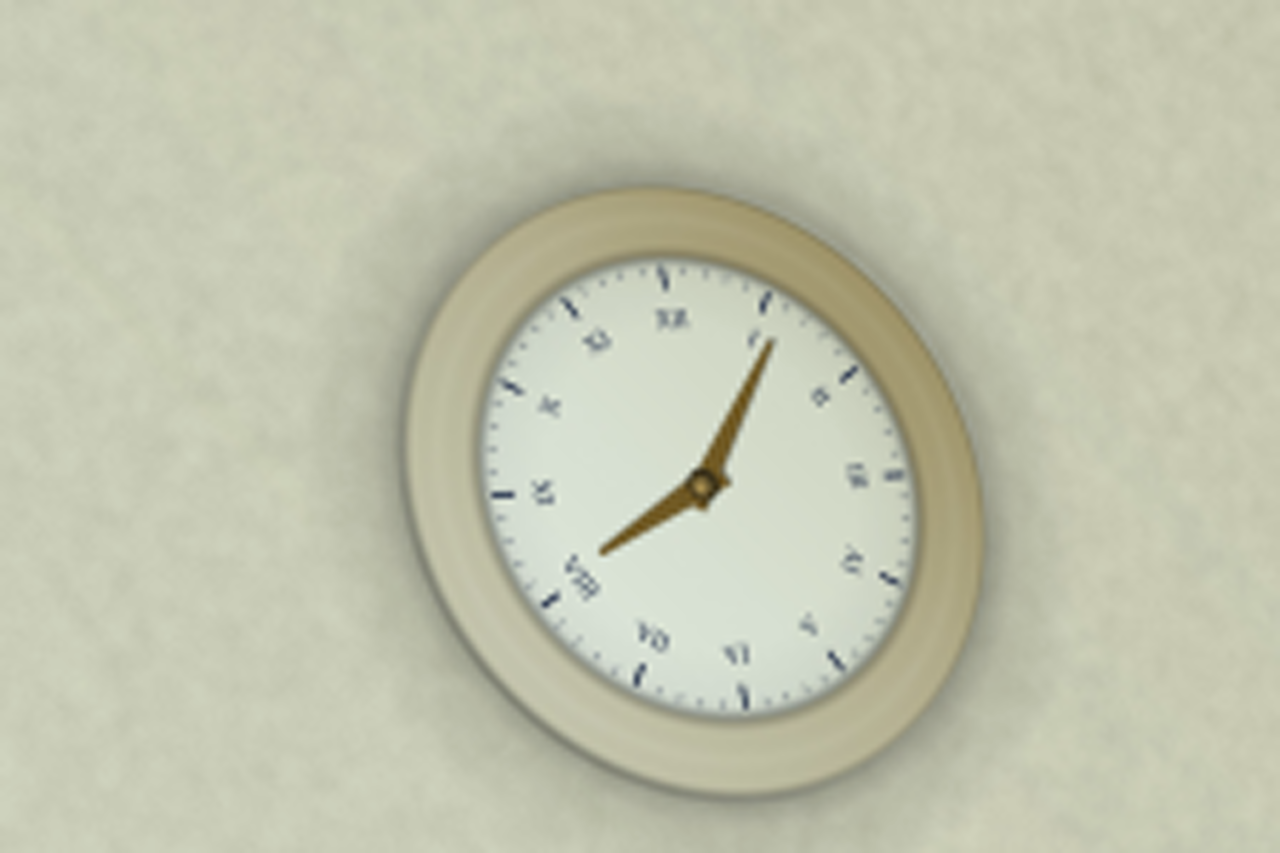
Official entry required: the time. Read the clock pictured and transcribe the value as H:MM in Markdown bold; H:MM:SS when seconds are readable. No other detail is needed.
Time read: **8:06**
